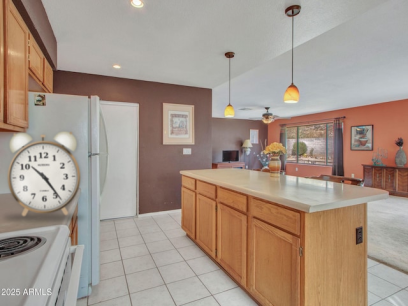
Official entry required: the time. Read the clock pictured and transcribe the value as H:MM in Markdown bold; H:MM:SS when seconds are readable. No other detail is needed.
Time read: **10:24**
